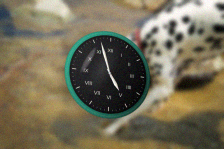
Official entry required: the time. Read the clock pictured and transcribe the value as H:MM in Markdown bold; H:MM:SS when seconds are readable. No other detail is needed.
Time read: **4:57**
